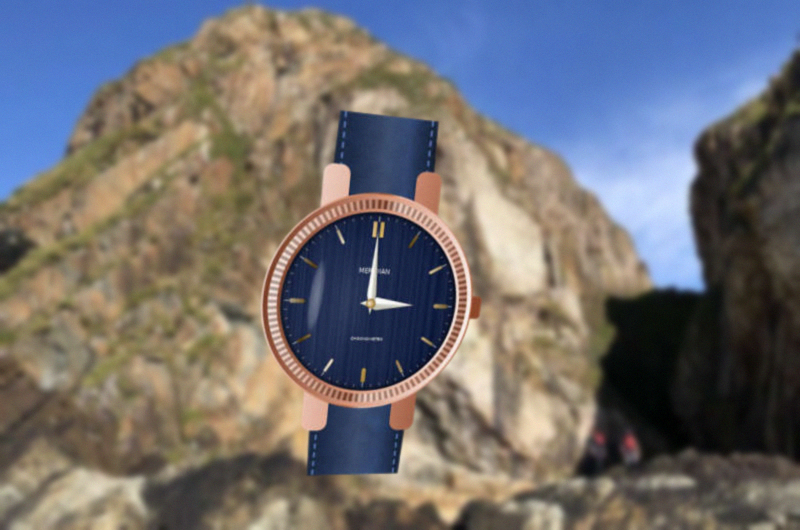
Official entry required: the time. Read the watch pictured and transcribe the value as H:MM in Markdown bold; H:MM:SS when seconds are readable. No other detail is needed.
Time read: **3:00**
